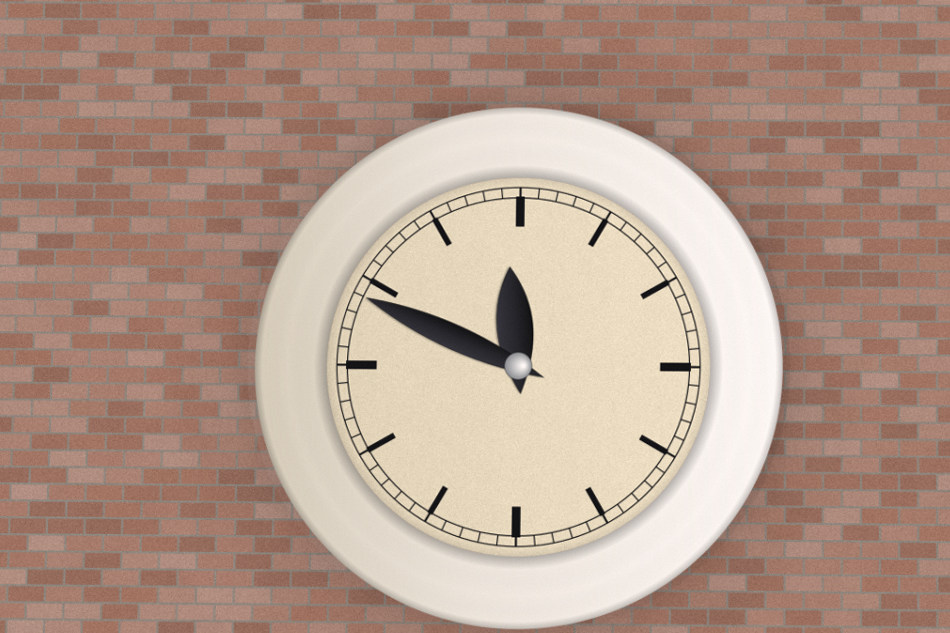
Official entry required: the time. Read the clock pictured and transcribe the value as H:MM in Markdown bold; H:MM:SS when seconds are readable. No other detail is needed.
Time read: **11:49**
